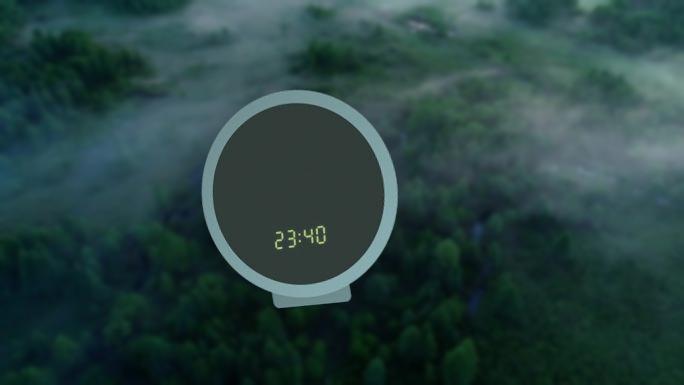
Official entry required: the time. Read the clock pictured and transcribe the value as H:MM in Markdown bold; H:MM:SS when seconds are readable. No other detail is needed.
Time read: **23:40**
